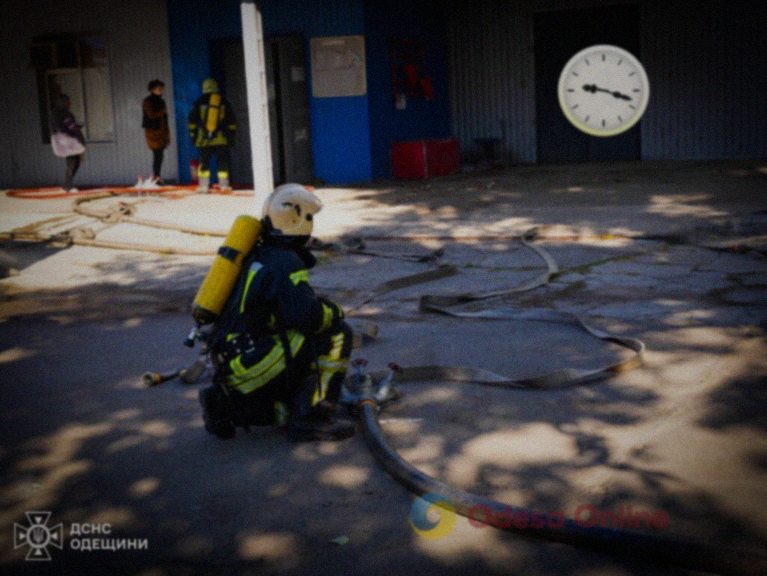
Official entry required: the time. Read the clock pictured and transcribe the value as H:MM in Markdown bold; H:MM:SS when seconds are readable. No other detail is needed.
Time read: **9:18**
